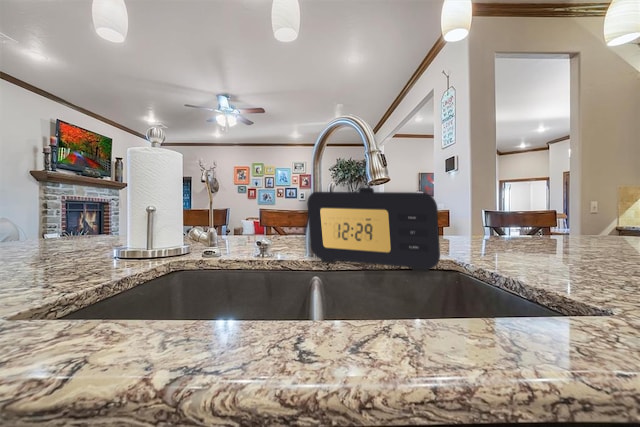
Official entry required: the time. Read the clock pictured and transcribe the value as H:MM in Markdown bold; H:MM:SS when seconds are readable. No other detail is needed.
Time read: **12:29**
